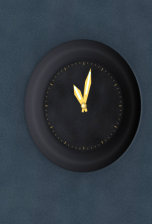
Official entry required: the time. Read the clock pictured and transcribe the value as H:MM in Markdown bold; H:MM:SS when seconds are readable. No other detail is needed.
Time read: **11:02**
